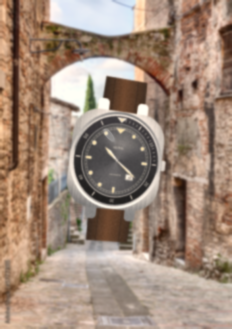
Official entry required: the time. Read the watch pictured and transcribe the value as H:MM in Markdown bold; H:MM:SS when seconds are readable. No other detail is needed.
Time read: **10:21**
